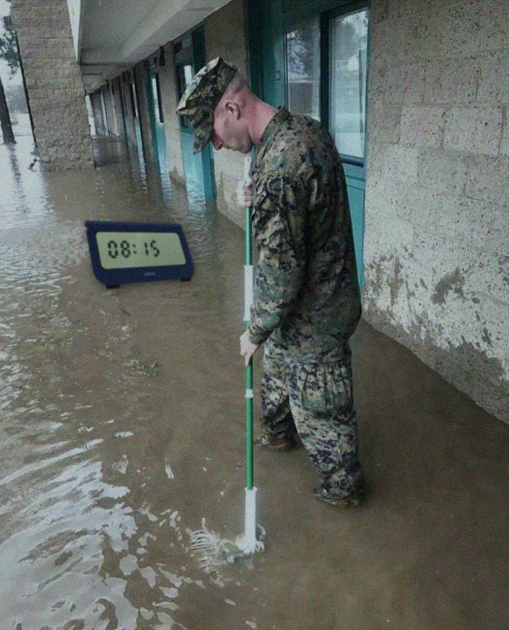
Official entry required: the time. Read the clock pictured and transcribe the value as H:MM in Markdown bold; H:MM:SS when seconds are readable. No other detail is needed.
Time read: **8:15**
